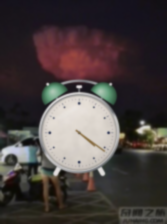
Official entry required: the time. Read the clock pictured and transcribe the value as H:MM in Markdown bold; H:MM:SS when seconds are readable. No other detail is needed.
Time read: **4:21**
